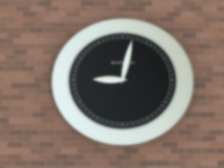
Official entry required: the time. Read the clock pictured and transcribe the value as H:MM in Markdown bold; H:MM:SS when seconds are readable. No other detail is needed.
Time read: **9:02**
